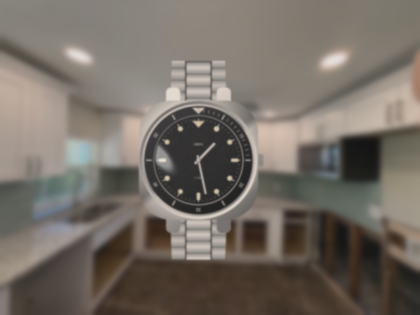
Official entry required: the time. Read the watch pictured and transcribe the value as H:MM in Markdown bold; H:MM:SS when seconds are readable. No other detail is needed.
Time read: **1:28**
